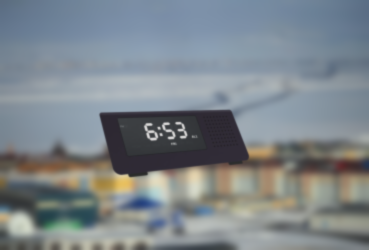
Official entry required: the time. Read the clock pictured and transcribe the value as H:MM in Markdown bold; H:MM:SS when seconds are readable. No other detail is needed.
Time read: **6:53**
